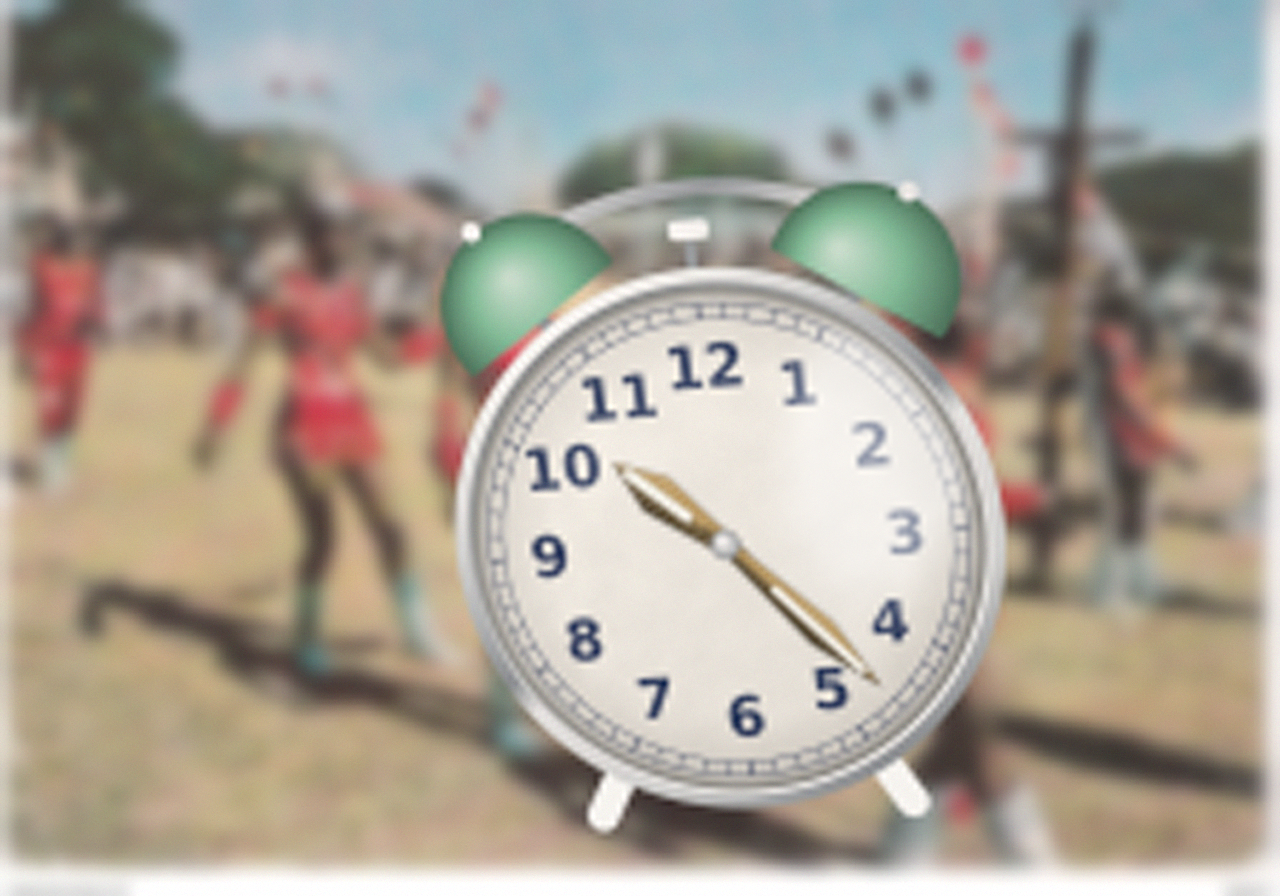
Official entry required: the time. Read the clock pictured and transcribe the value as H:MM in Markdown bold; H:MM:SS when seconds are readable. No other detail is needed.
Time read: **10:23**
